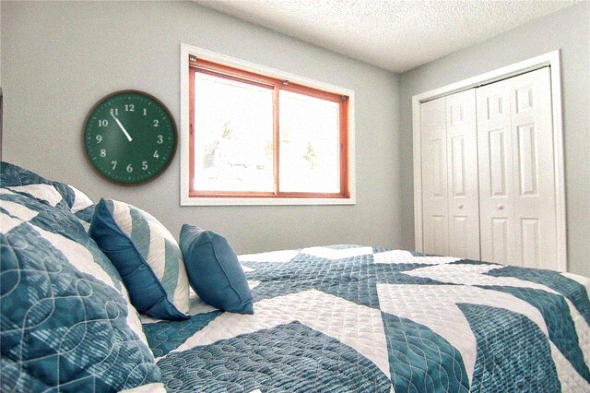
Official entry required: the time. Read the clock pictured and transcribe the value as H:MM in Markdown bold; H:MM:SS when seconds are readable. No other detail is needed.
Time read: **10:54**
